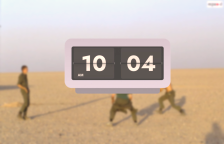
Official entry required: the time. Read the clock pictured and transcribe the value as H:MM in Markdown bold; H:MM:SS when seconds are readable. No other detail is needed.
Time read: **10:04**
